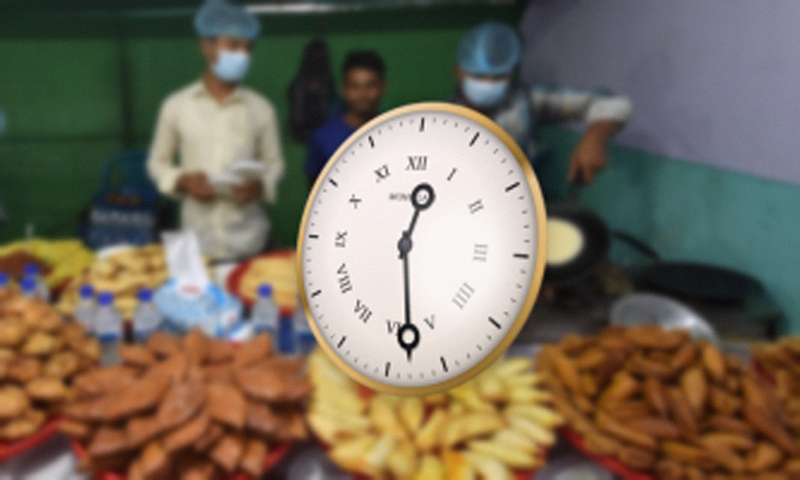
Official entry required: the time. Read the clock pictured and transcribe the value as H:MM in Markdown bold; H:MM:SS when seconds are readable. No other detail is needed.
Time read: **12:28**
